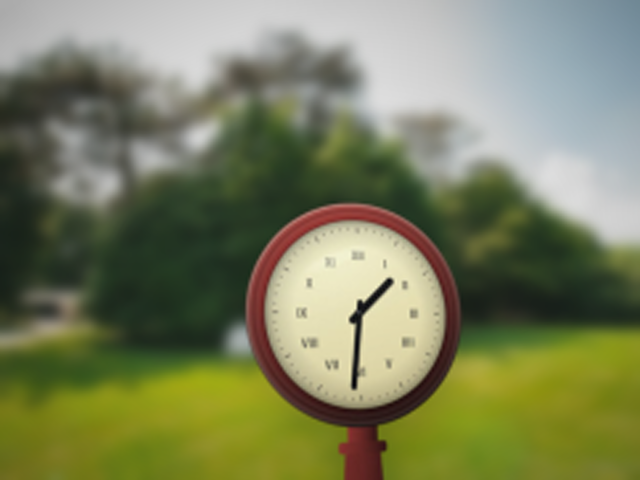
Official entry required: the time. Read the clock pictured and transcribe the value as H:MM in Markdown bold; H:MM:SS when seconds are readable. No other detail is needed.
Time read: **1:31**
